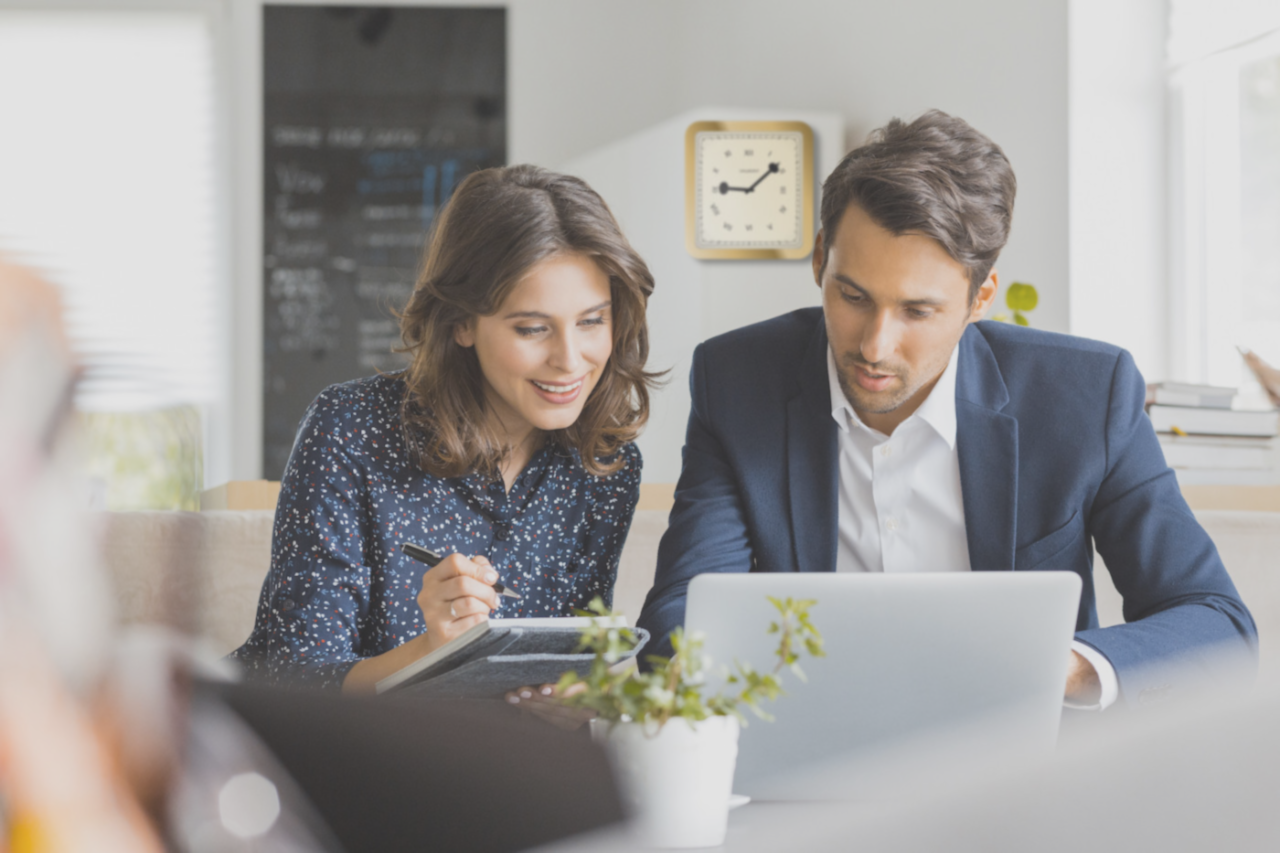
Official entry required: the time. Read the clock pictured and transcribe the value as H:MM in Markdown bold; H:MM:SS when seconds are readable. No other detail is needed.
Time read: **9:08**
